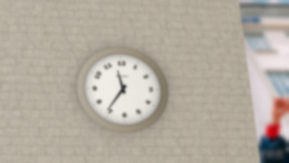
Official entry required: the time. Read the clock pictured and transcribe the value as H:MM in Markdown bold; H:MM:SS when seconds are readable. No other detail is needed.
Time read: **11:36**
